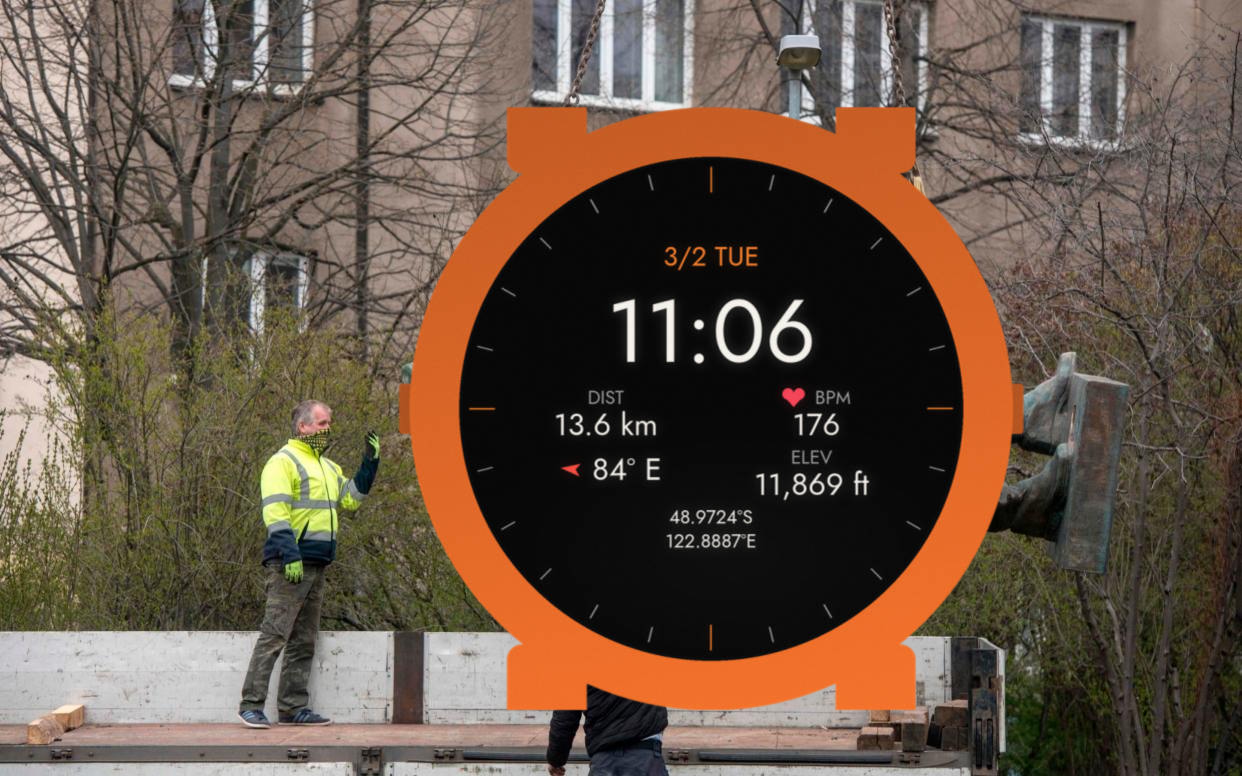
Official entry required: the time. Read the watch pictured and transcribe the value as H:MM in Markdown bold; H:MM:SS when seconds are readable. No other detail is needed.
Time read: **11:06**
